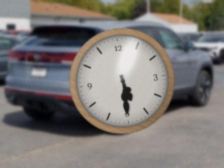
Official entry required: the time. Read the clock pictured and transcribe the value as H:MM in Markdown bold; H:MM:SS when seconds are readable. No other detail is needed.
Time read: **5:30**
